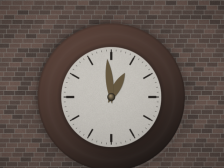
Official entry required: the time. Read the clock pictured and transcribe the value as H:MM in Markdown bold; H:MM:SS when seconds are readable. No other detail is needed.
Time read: **12:59**
